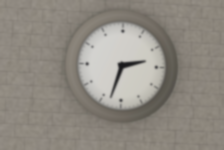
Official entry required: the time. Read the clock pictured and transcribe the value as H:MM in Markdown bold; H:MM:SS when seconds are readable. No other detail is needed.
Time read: **2:33**
